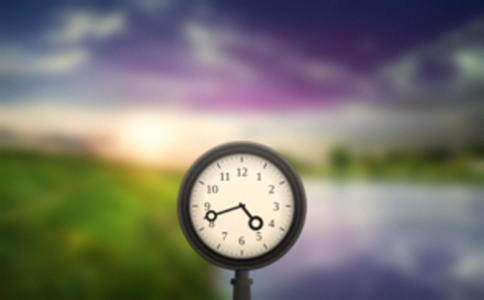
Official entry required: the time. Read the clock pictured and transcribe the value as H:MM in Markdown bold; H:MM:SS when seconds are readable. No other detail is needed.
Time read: **4:42**
